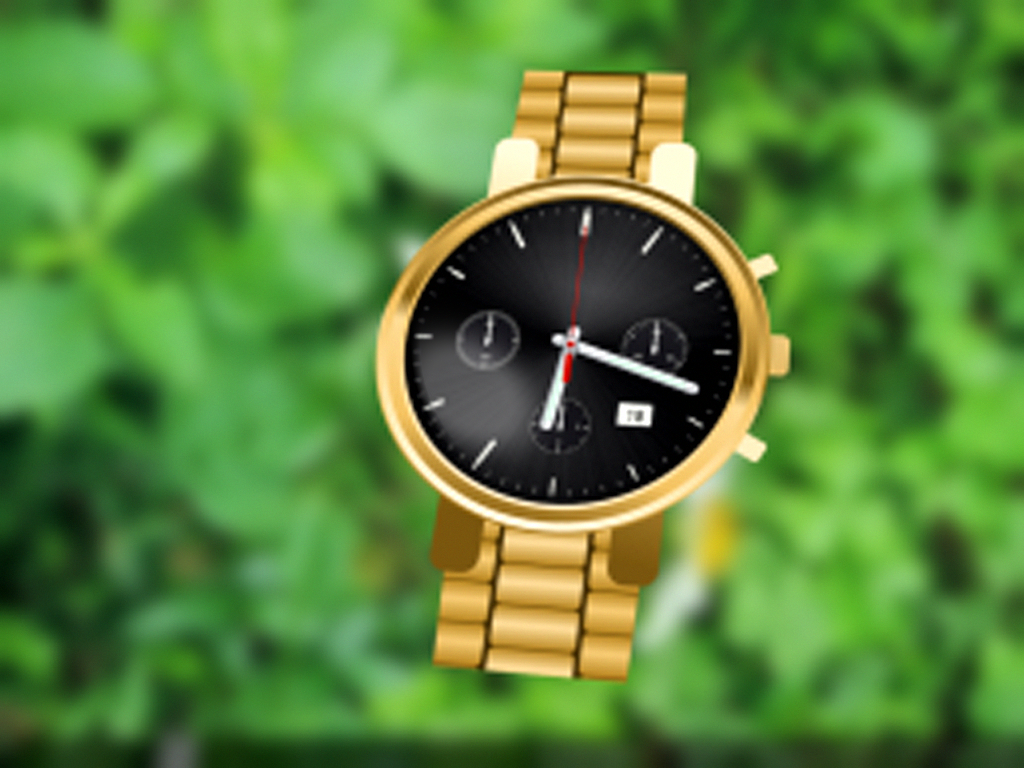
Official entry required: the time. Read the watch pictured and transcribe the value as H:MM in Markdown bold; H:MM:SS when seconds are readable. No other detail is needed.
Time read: **6:18**
